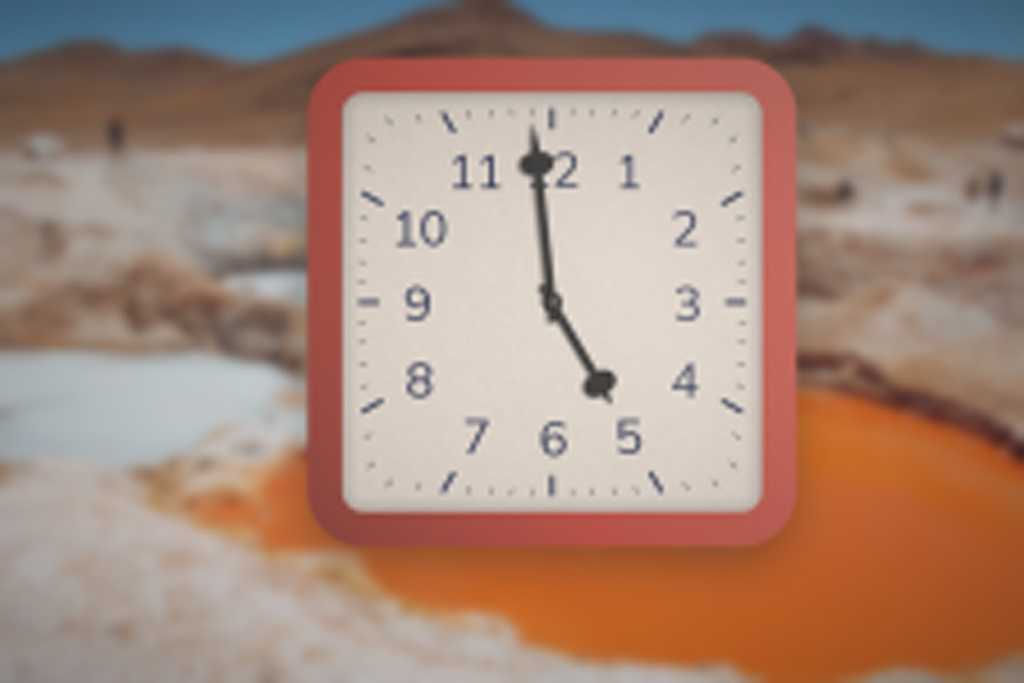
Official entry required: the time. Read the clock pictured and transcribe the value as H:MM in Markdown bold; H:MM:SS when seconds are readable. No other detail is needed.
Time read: **4:59**
